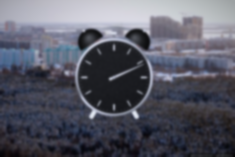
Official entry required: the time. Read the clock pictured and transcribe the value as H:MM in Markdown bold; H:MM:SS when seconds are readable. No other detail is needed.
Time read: **2:11**
